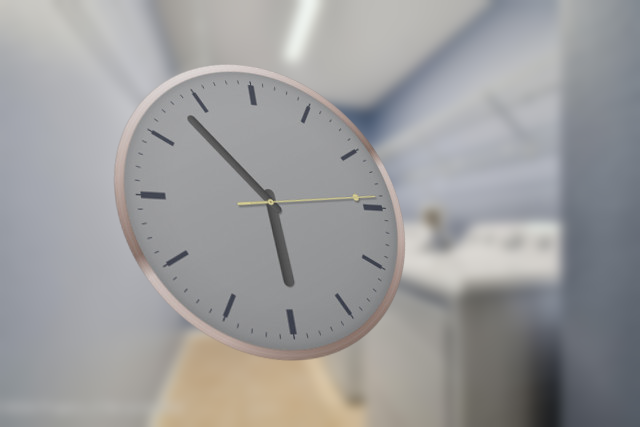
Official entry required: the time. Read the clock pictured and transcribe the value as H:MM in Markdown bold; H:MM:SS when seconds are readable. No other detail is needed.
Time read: **5:53:14**
